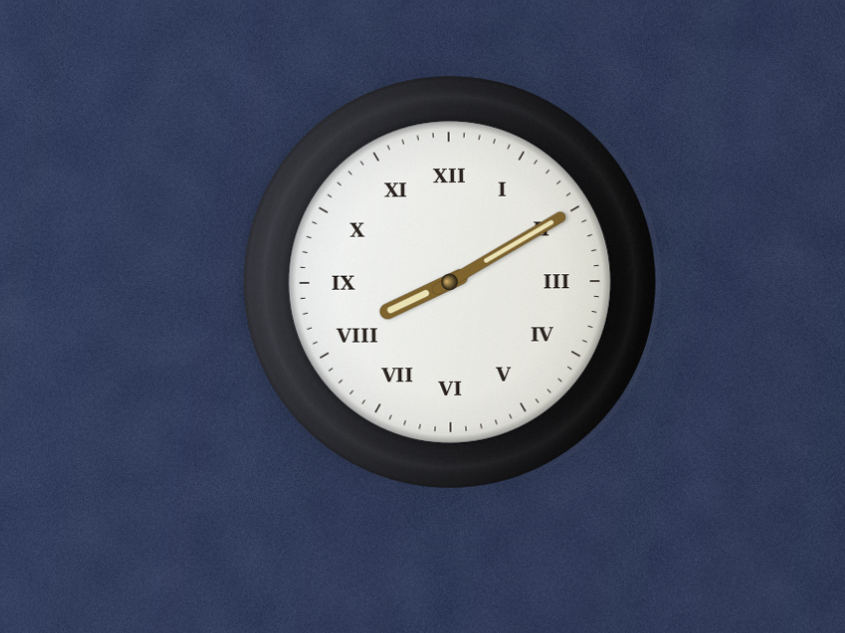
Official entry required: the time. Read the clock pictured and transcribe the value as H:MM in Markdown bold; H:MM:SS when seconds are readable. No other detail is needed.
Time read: **8:10**
